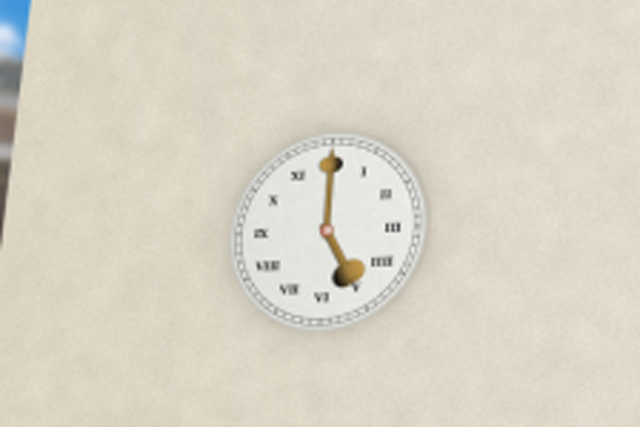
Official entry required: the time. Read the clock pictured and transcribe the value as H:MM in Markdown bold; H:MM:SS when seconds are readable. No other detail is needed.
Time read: **5:00**
